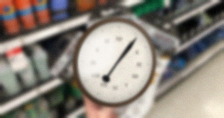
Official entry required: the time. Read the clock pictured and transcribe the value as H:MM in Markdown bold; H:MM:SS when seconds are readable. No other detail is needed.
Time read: **7:06**
